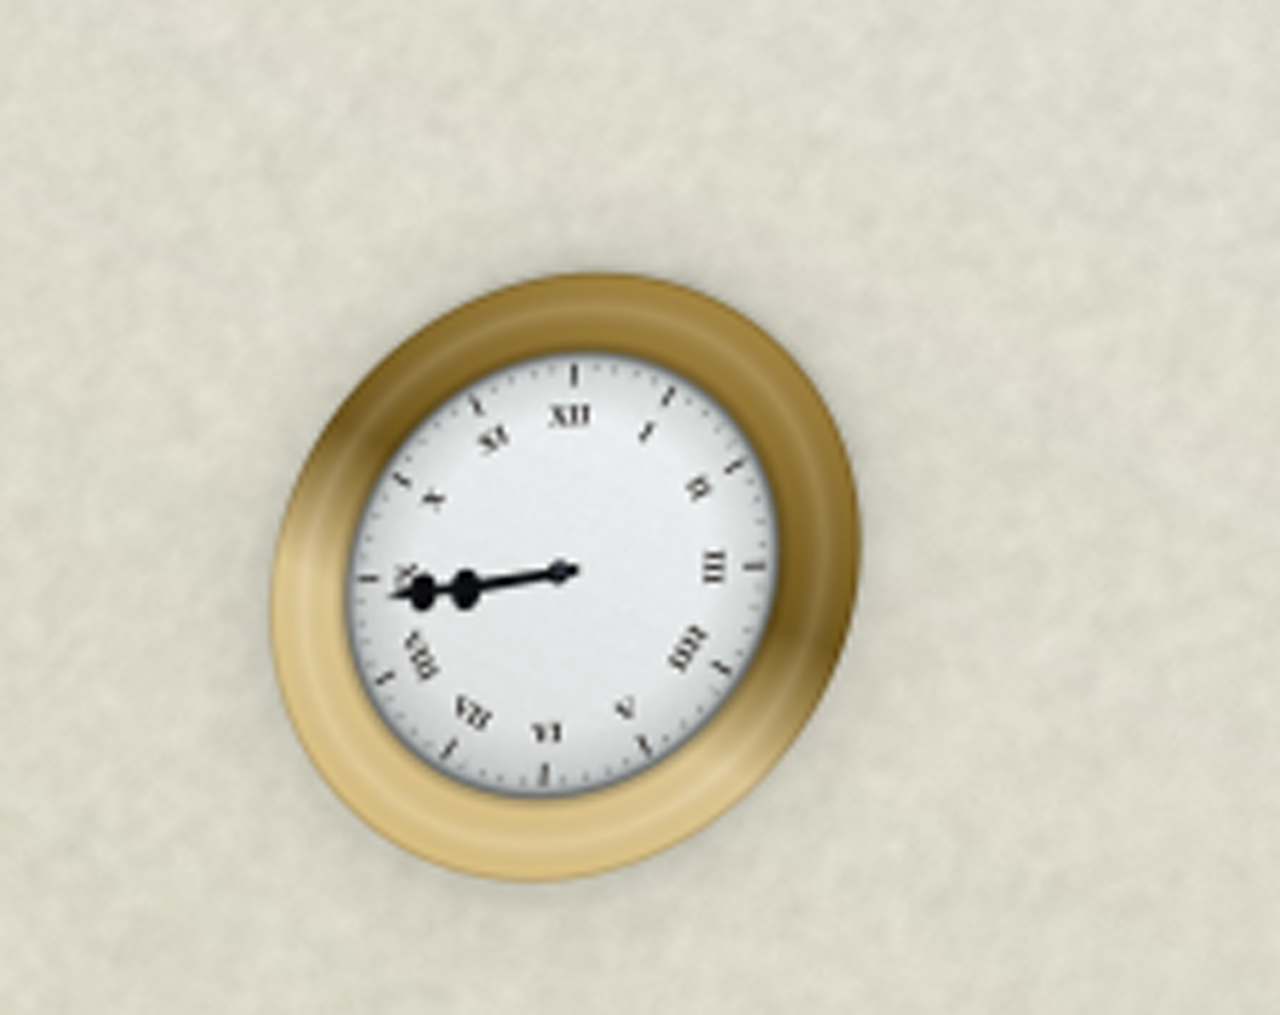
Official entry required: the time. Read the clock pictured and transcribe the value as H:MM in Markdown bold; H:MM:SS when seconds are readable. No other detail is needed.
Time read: **8:44**
